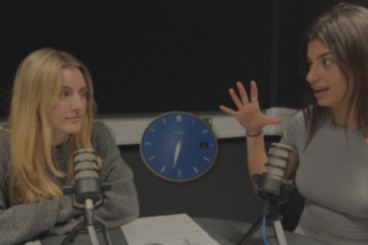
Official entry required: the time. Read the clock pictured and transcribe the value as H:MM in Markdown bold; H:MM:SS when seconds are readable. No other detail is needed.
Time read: **6:32**
